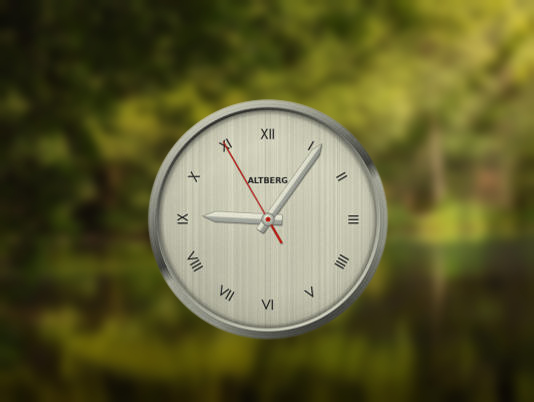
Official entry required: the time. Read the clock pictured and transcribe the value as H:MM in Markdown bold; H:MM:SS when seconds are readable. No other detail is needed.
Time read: **9:05:55**
